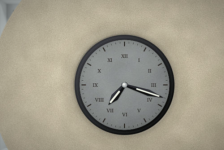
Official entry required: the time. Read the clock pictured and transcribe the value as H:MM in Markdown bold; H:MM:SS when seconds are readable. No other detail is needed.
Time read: **7:18**
